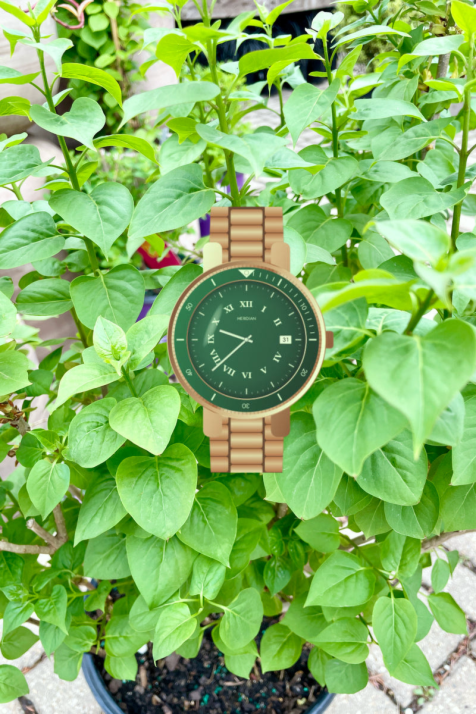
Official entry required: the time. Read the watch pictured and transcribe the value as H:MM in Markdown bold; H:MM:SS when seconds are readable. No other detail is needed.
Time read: **9:38**
